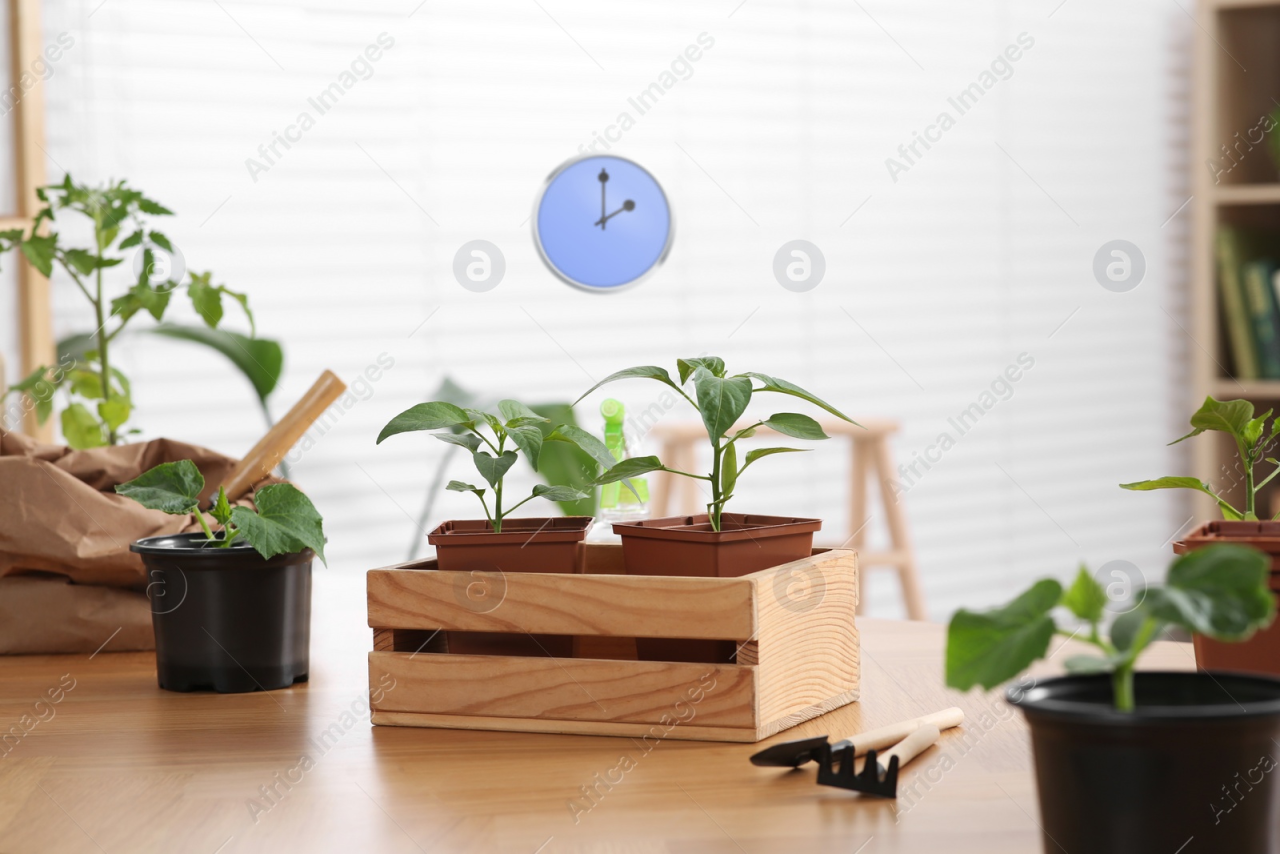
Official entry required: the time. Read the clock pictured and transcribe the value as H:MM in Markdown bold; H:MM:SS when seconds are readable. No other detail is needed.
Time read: **2:00**
